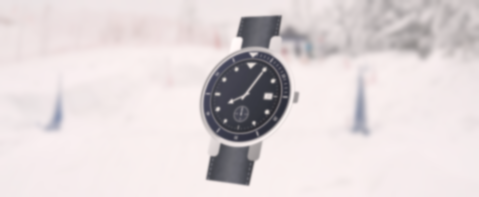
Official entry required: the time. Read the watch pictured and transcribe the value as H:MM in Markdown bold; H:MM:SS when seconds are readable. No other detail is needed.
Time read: **8:05**
